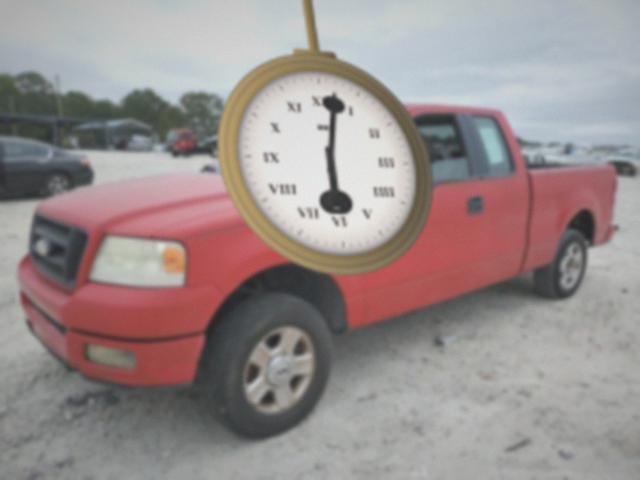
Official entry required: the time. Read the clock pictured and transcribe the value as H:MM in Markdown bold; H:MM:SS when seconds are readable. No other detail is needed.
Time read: **6:02**
